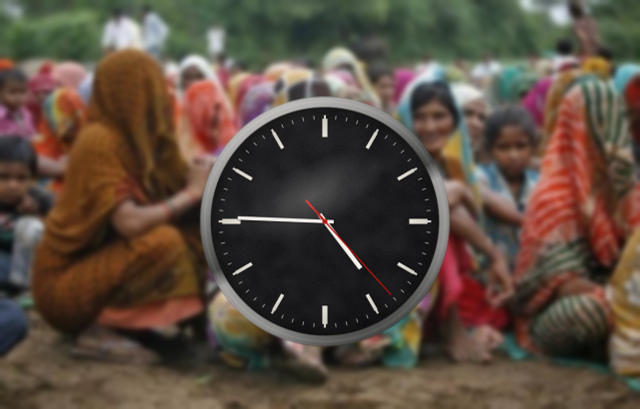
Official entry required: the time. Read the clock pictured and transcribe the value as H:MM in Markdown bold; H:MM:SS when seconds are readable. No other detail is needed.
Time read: **4:45:23**
